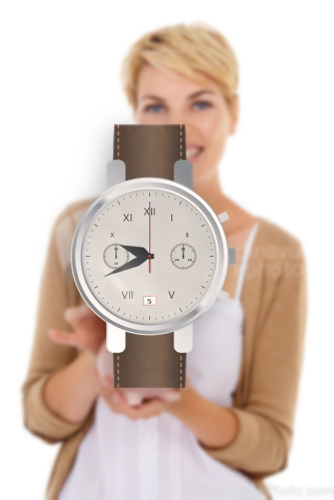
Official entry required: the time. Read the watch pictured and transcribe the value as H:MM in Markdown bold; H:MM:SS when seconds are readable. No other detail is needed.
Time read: **9:41**
